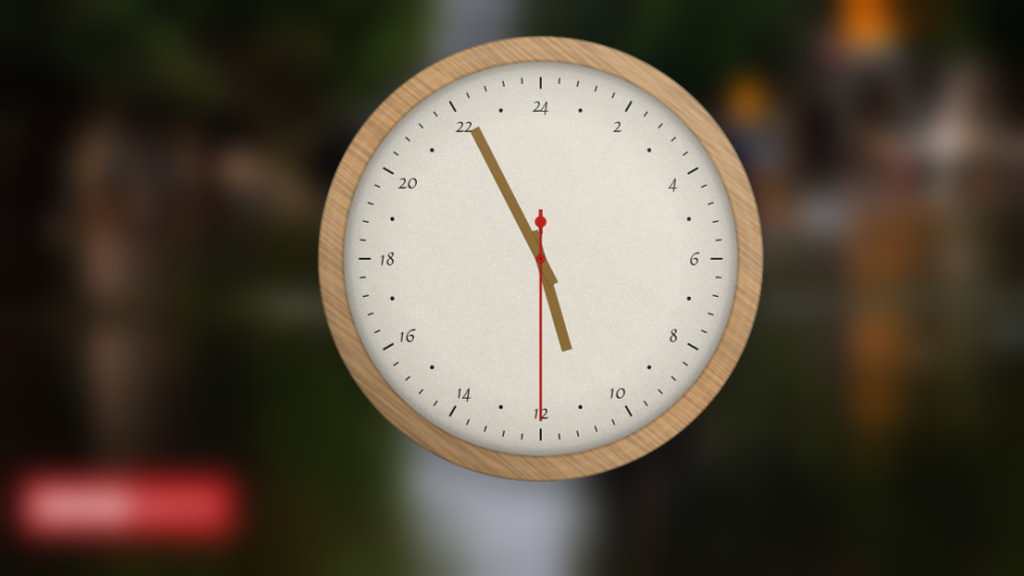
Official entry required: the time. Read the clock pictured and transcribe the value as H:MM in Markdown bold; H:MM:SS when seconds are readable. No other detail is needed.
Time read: **10:55:30**
